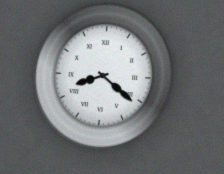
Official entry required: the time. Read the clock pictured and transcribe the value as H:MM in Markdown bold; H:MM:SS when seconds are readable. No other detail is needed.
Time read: **8:21**
